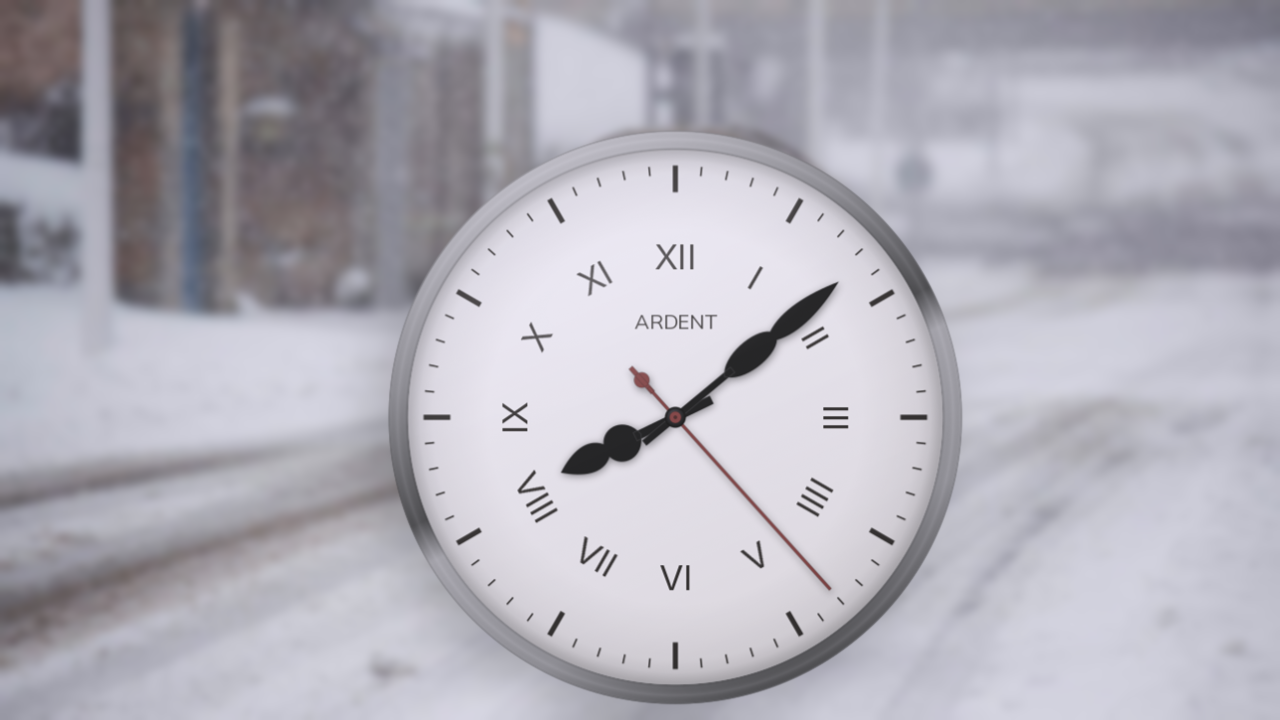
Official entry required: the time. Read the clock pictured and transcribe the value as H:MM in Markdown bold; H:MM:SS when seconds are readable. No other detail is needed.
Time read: **8:08:23**
